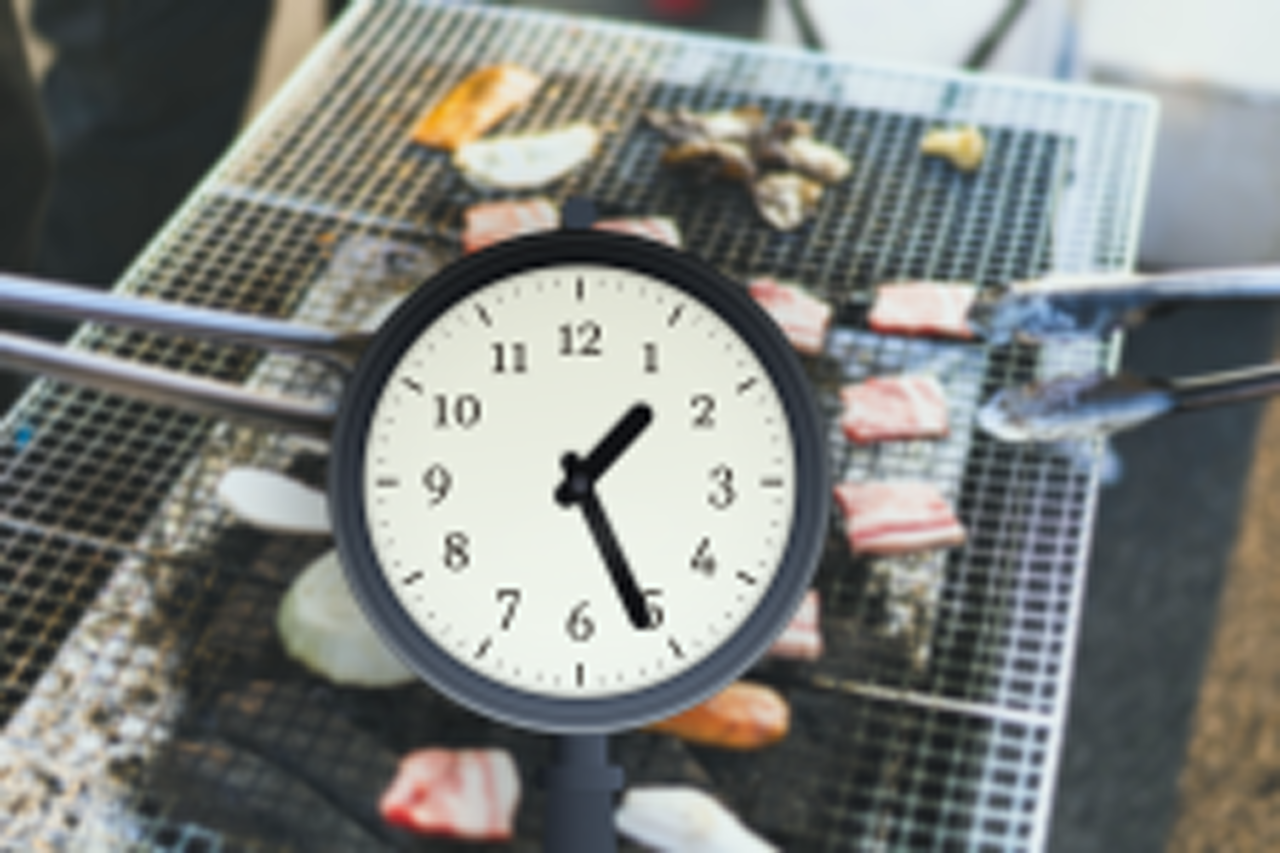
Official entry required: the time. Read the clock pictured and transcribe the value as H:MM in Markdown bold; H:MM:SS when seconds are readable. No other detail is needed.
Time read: **1:26**
